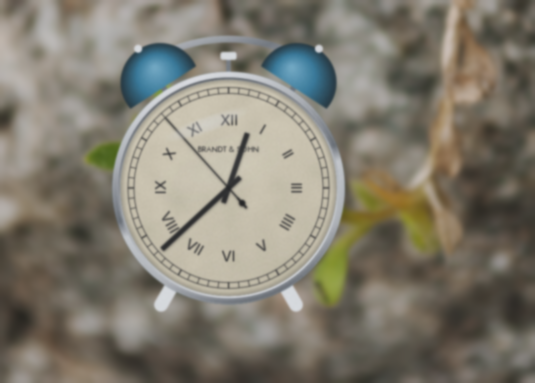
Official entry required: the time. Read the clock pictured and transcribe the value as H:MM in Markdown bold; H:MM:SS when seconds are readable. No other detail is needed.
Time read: **12:37:53**
